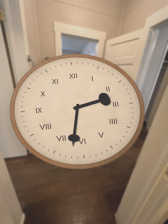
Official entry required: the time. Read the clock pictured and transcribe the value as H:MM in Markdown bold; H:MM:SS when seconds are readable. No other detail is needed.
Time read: **2:32**
